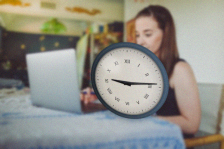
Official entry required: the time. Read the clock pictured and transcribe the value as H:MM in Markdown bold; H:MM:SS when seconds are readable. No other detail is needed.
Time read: **9:14**
